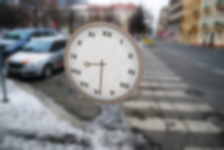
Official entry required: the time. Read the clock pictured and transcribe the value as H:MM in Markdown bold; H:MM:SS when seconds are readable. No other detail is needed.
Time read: **8:29**
